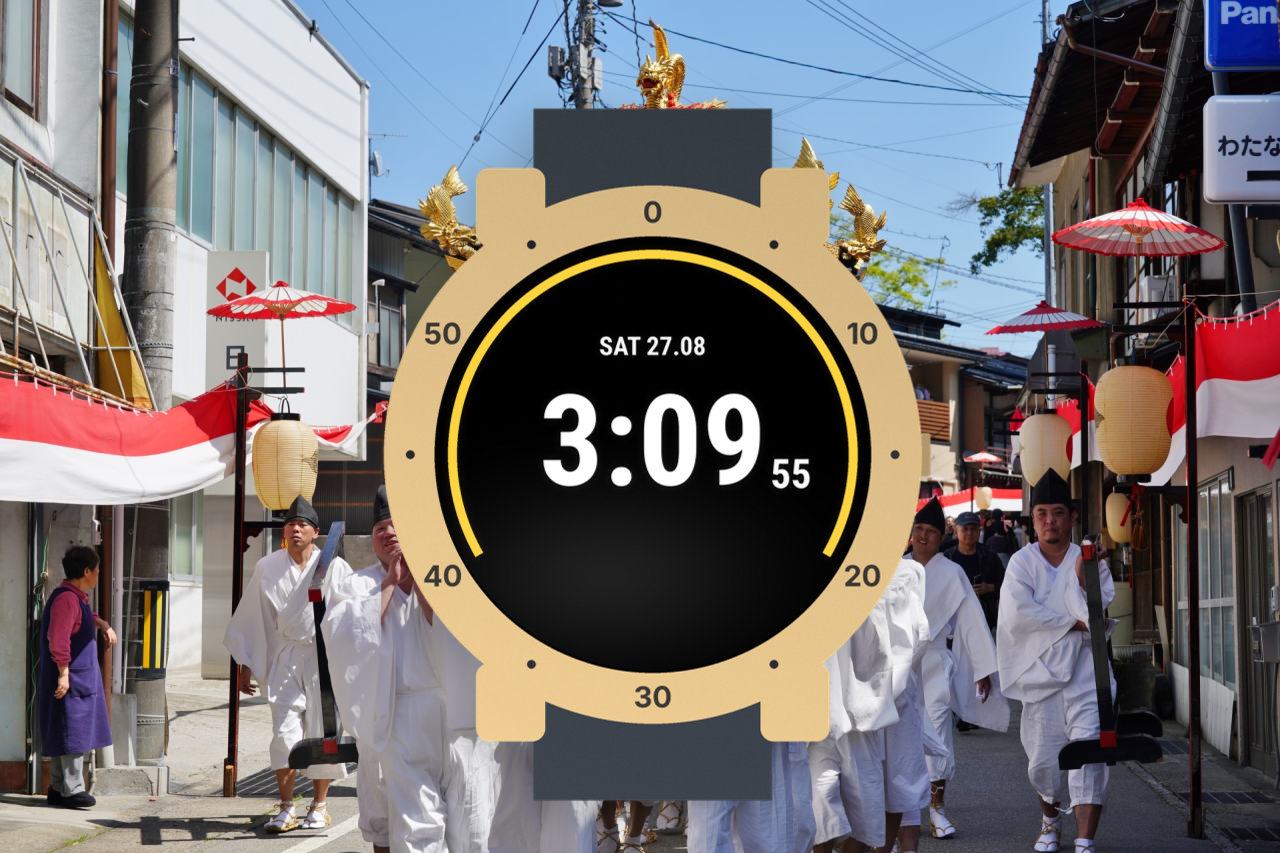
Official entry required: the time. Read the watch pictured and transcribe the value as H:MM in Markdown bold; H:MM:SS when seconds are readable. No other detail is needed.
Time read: **3:09:55**
